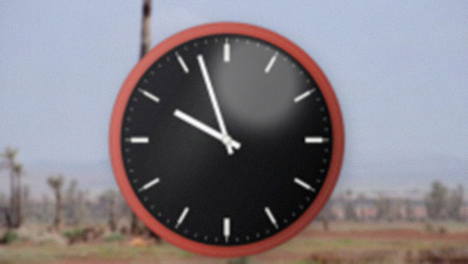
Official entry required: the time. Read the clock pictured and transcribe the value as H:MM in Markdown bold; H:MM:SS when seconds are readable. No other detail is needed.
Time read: **9:57**
